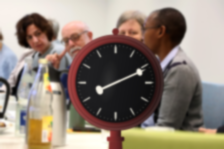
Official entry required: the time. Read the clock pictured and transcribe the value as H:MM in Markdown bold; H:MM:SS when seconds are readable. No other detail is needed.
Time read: **8:11**
